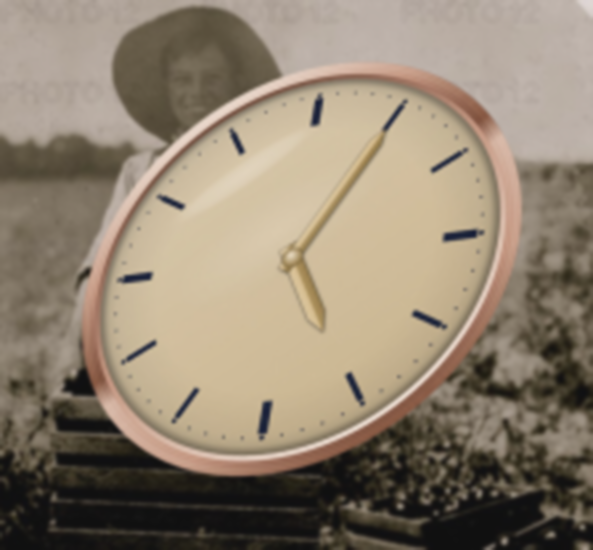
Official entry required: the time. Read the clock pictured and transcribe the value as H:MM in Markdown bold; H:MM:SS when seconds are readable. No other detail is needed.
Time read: **5:05**
